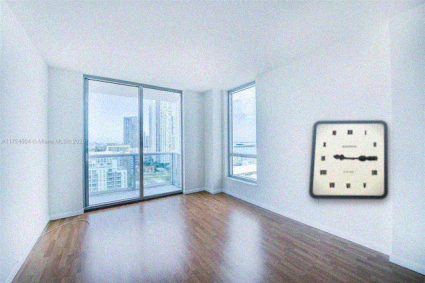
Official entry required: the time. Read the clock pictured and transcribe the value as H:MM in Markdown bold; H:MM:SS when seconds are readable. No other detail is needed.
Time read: **9:15**
